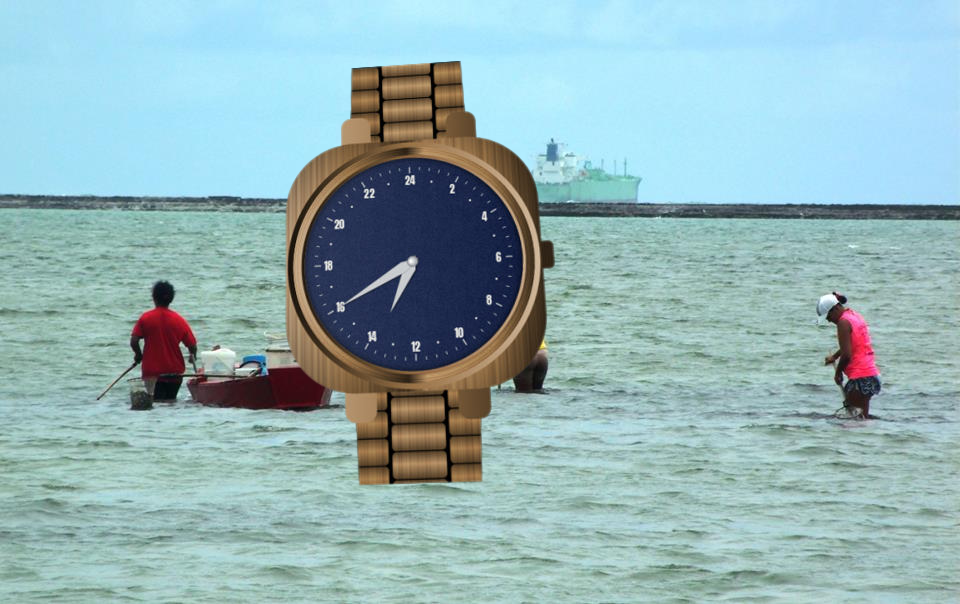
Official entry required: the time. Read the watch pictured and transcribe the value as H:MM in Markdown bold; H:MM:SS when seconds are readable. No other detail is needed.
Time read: **13:40**
